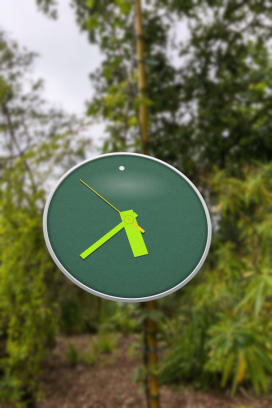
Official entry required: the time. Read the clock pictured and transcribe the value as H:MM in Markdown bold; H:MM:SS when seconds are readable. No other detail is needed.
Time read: **5:38:53**
